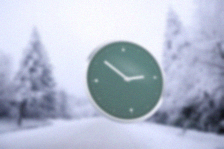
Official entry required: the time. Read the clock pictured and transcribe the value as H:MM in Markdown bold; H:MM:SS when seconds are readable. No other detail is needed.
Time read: **2:52**
